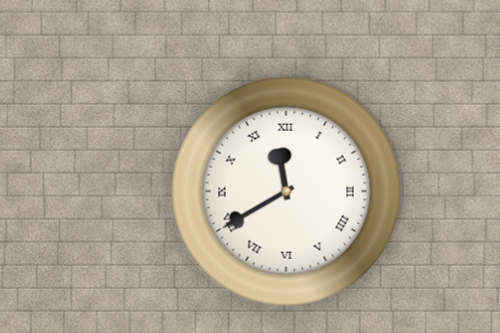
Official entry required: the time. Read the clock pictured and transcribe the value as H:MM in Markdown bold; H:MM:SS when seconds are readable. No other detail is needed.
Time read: **11:40**
